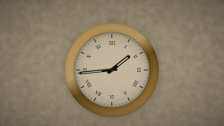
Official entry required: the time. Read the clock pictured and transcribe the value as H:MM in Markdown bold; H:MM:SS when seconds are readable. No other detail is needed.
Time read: **1:44**
